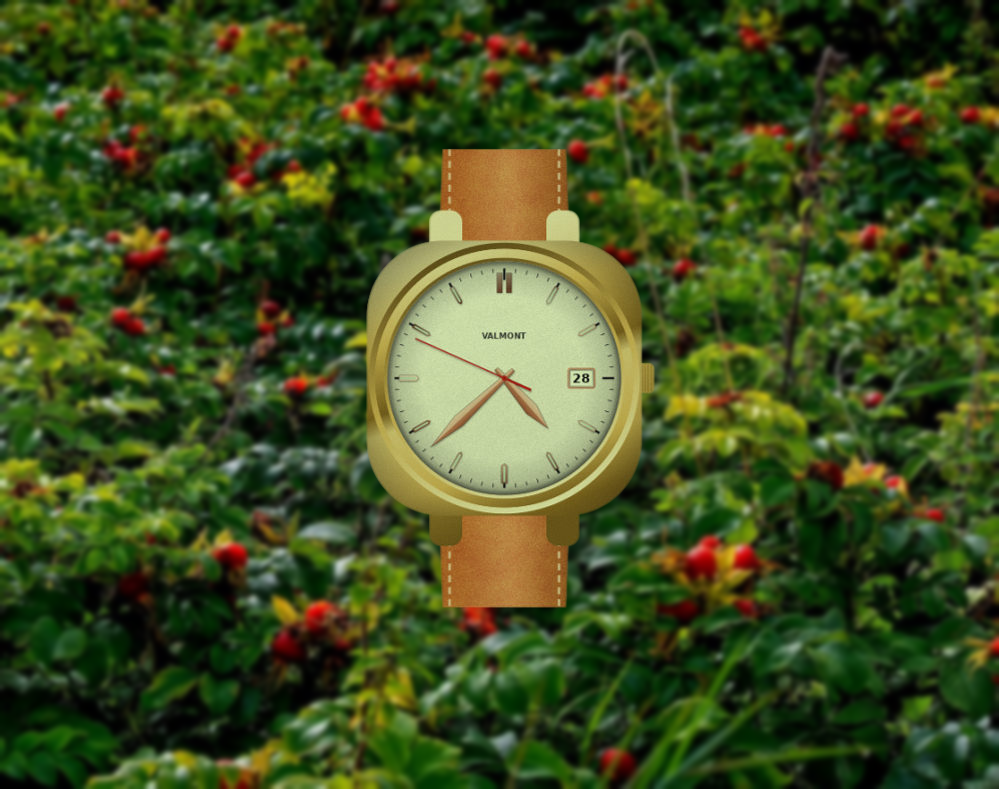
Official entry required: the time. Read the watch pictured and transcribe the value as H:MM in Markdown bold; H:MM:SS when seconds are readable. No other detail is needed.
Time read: **4:37:49**
